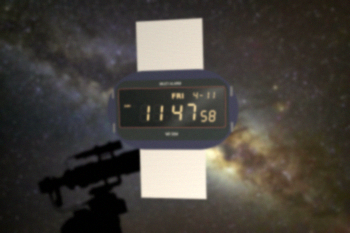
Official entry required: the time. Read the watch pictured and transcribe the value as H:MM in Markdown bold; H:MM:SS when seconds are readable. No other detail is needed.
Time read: **11:47:58**
